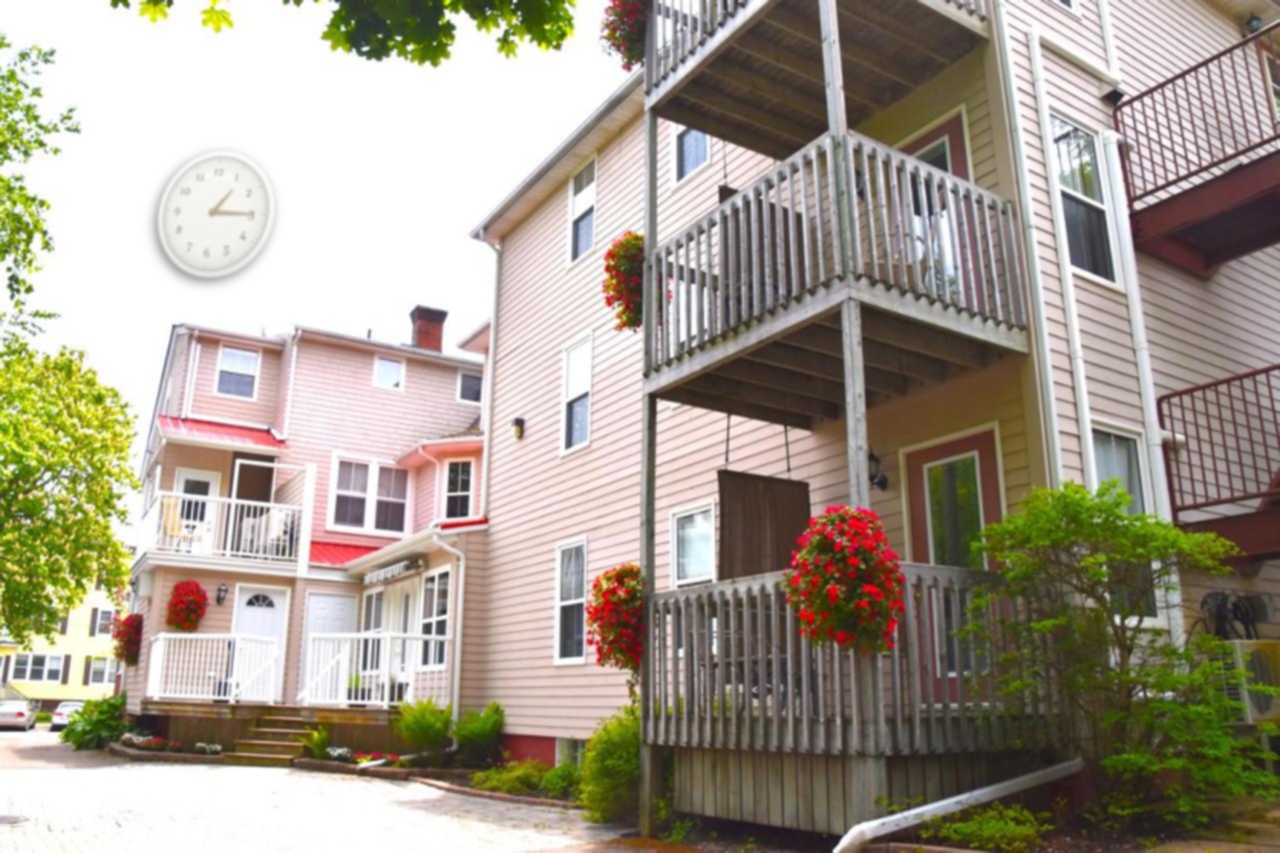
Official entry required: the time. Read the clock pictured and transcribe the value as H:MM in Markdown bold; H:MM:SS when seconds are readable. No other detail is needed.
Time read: **1:15**
